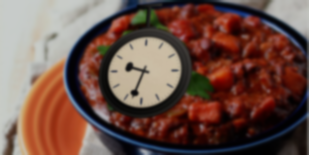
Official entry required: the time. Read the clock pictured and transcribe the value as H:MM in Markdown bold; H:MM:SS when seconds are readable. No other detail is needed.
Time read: **9:33**
